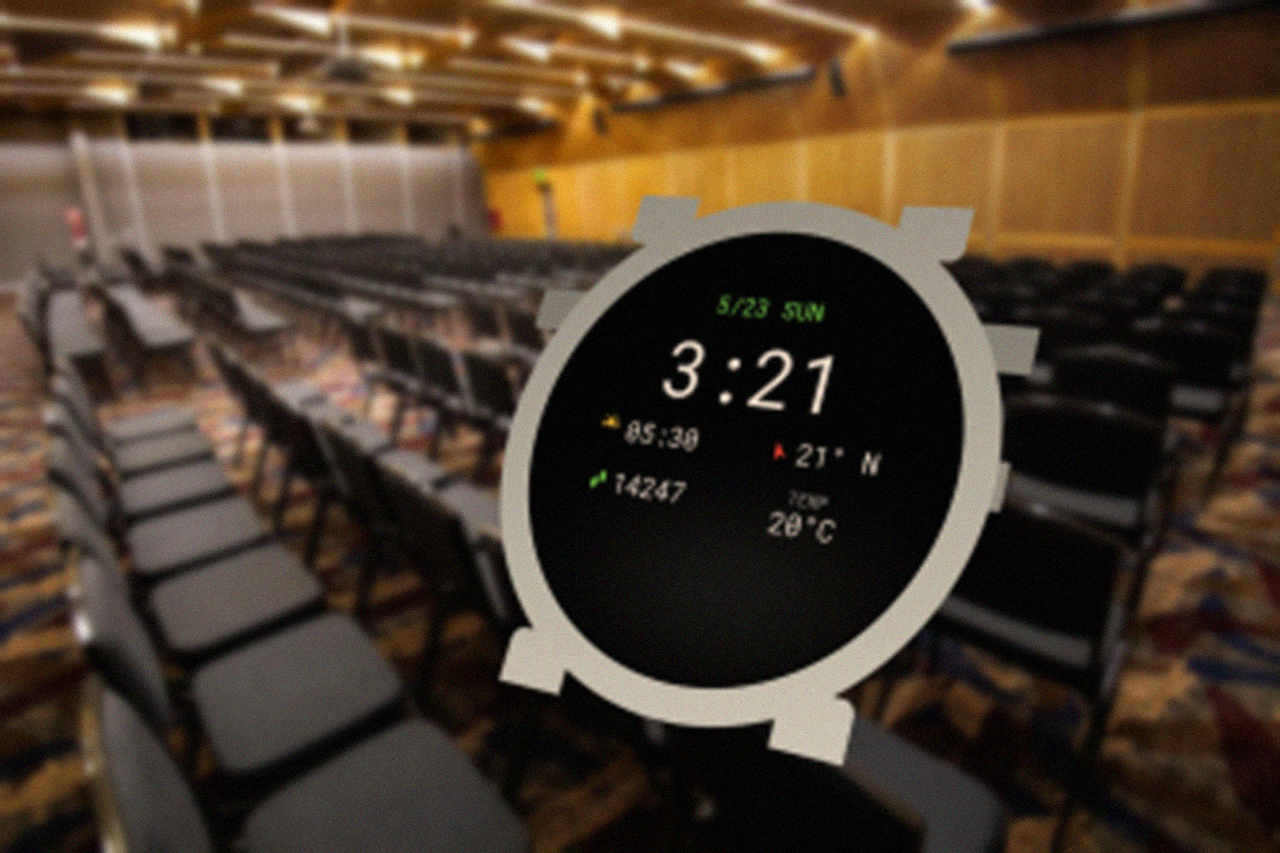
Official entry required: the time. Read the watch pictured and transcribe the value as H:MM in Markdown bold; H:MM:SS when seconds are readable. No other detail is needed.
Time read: **3:21**
